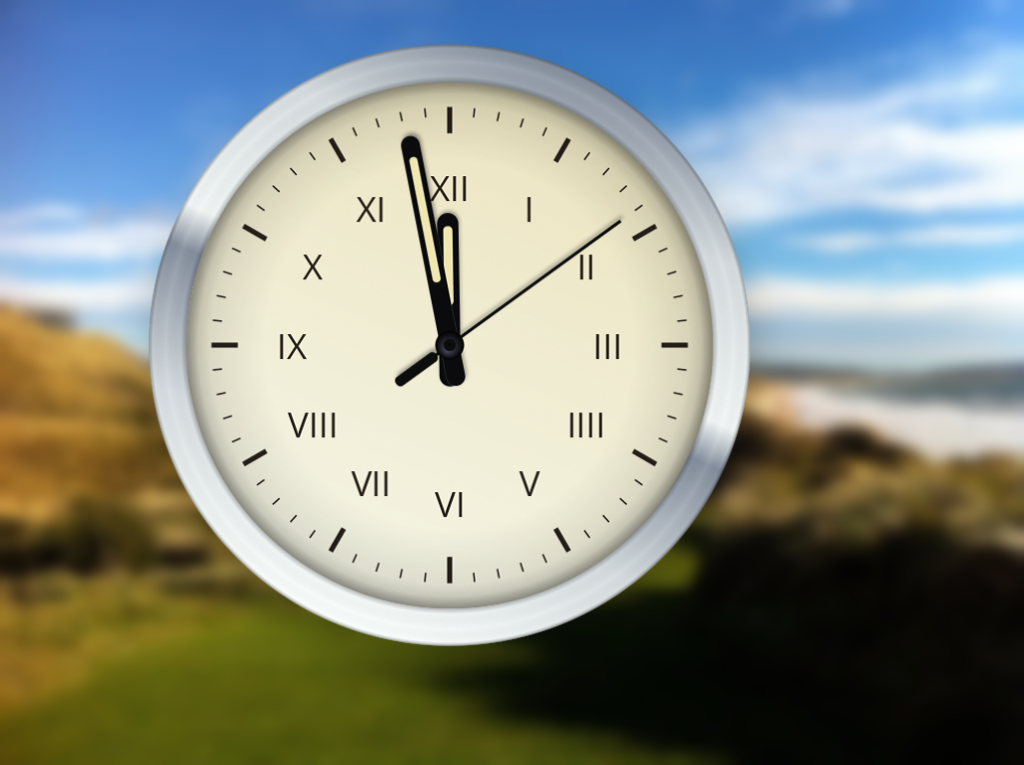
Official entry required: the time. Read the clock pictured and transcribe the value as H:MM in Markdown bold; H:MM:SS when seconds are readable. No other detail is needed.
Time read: **11:58:09**
